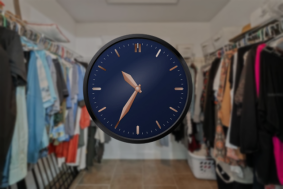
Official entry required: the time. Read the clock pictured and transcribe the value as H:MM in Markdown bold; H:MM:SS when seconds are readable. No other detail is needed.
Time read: **10:35**
